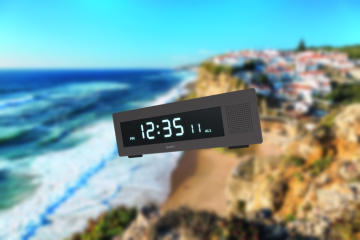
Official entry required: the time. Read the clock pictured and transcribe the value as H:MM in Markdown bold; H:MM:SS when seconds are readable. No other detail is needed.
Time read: **12:35:11**
